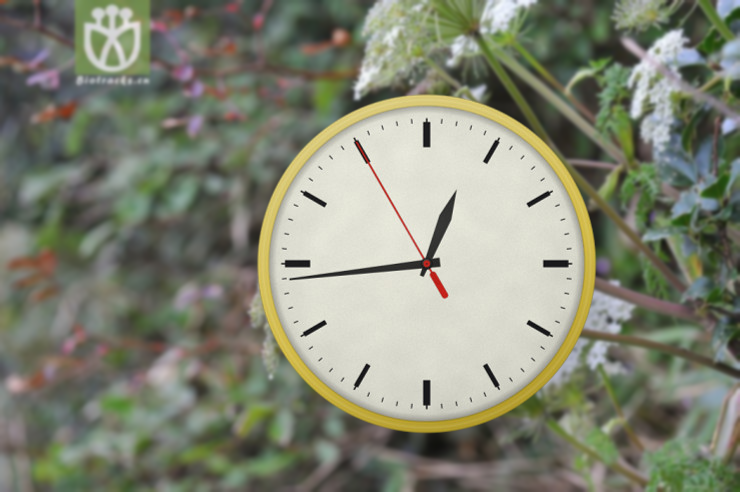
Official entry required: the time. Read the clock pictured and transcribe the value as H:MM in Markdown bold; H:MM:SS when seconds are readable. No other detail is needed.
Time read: **12:43:55**
